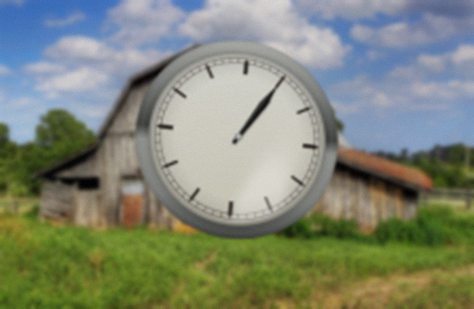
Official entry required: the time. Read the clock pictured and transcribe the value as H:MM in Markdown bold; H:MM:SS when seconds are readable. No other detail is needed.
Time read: **1:05**
